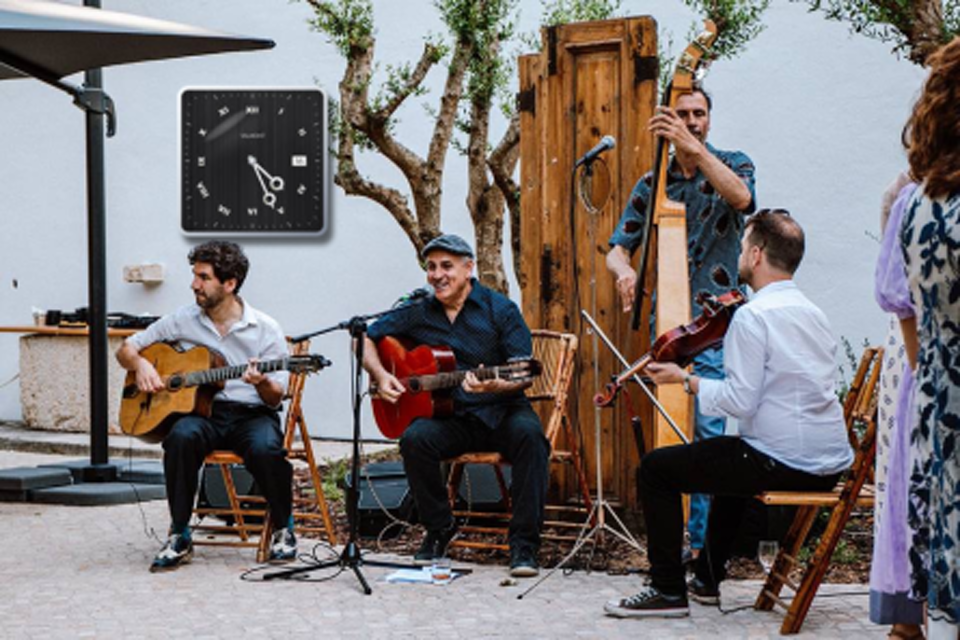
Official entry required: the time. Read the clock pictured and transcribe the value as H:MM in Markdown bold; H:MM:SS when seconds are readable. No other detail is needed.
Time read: **4:26**
